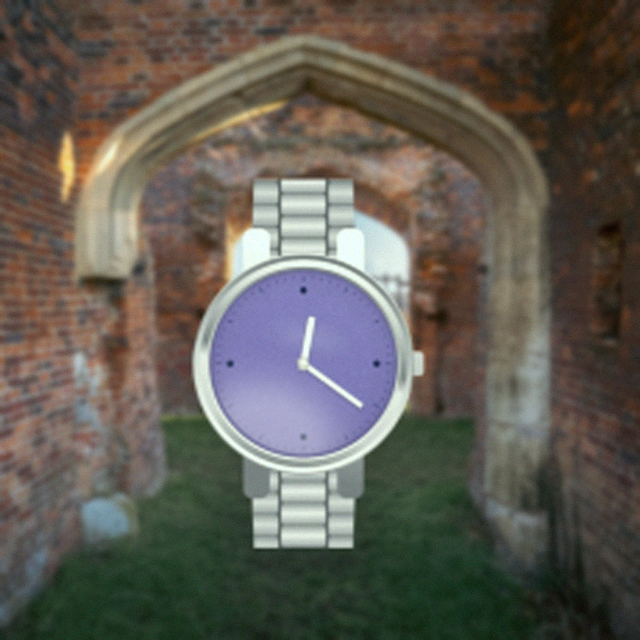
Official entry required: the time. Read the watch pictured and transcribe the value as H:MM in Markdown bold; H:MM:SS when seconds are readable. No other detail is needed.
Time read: **12:21**
